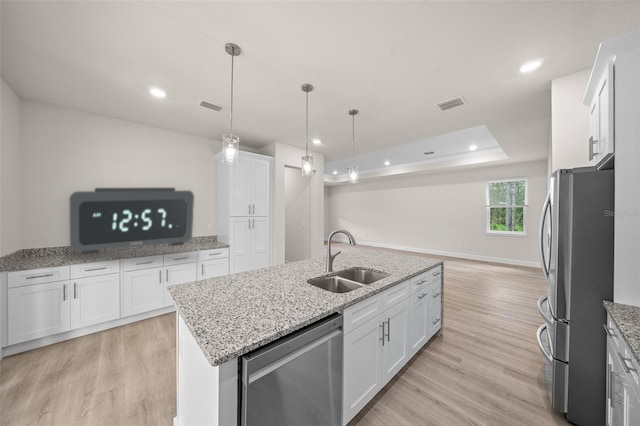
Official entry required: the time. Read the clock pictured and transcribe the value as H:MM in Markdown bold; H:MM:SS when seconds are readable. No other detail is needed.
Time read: **12:57**
